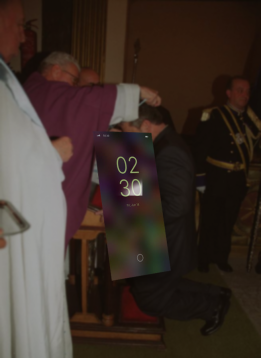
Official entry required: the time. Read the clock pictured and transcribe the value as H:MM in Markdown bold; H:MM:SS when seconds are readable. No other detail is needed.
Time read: **2:30**
